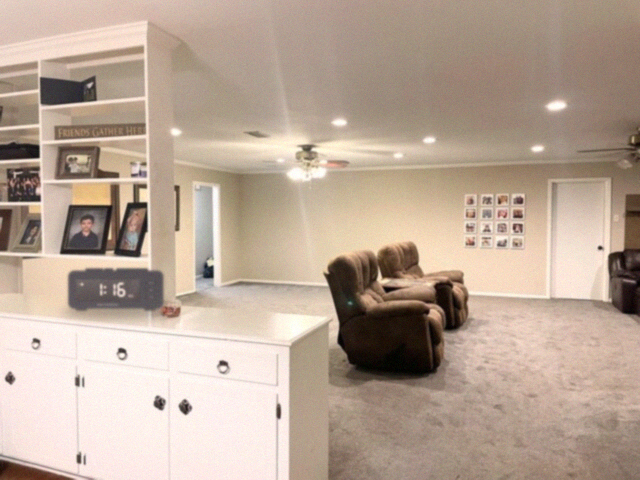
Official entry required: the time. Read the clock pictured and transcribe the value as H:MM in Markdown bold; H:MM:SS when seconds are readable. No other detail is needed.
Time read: **1:16**
